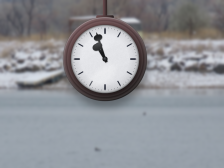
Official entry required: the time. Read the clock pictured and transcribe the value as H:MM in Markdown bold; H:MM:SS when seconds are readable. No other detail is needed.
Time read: **10:57**
